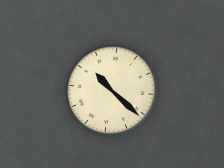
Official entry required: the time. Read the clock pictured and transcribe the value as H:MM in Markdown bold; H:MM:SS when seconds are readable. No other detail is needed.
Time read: **10:21**
